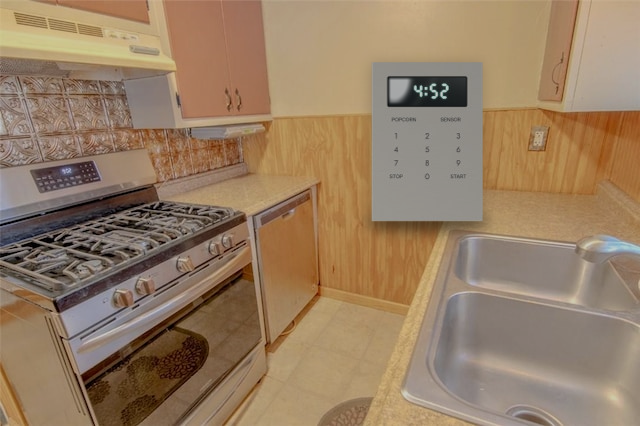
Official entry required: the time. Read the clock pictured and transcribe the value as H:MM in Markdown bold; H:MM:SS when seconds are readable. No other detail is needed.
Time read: **4:52**
